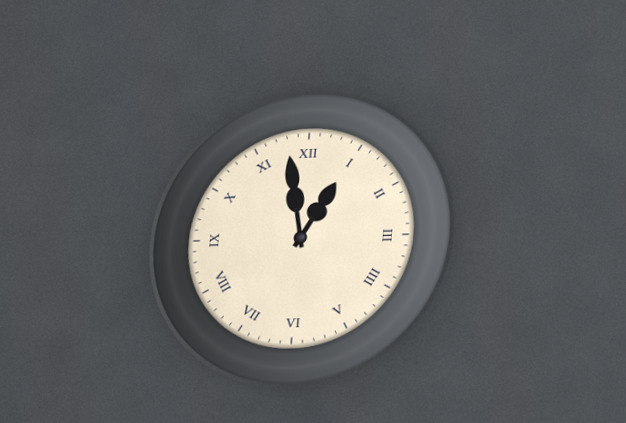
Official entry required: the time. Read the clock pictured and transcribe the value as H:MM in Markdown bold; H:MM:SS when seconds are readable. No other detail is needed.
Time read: **12:58**
